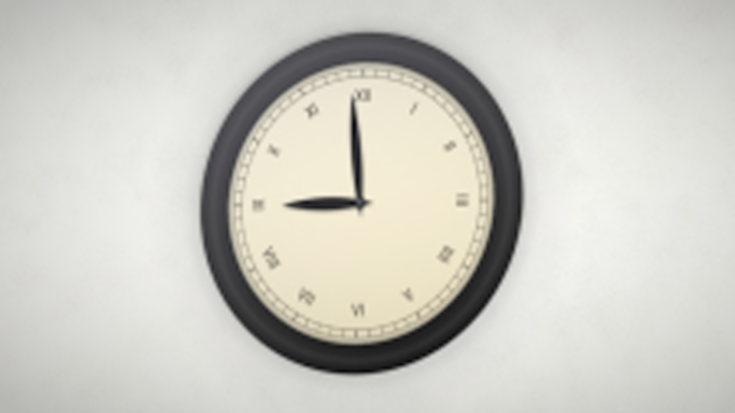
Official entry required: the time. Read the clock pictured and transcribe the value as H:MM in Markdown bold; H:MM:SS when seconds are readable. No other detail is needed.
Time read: **8:59**
